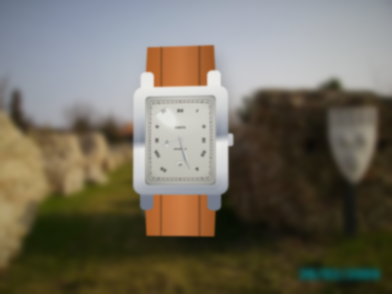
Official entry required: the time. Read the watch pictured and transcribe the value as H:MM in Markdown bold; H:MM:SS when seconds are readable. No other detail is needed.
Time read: **8:27**
